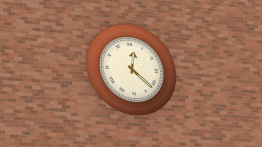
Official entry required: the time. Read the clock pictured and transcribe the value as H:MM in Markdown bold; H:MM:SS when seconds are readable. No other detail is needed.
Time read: **12:22**
